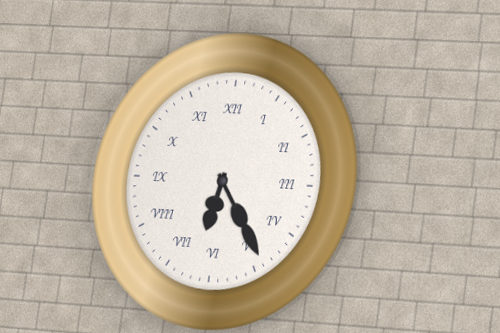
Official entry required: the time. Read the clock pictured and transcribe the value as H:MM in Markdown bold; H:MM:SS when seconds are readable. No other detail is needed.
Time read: **6:24**
